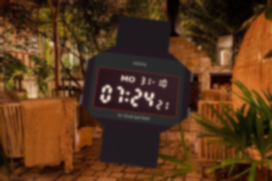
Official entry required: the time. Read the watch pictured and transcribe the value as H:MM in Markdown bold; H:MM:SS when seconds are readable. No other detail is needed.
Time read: **7:24**
